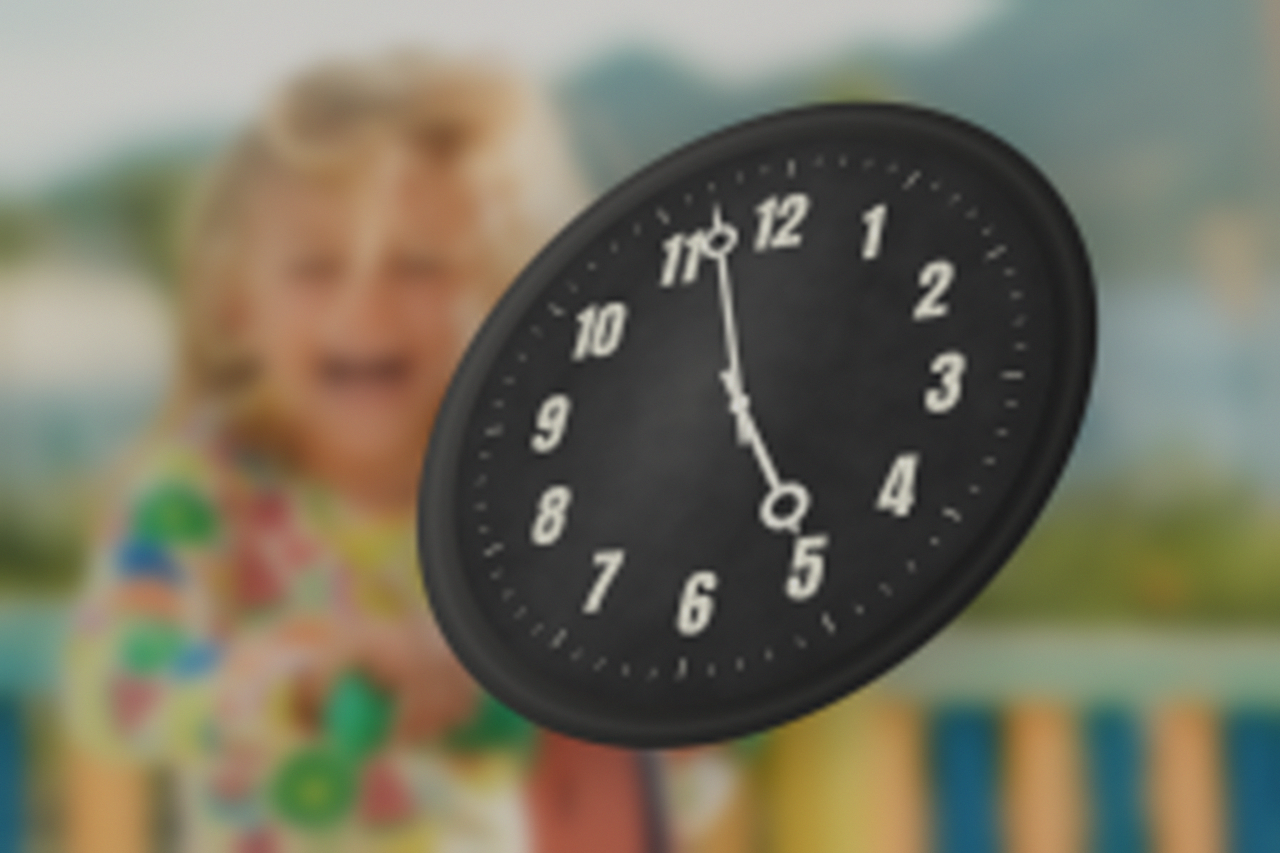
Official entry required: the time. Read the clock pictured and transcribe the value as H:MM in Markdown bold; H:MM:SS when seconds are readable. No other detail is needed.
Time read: **4:57**
